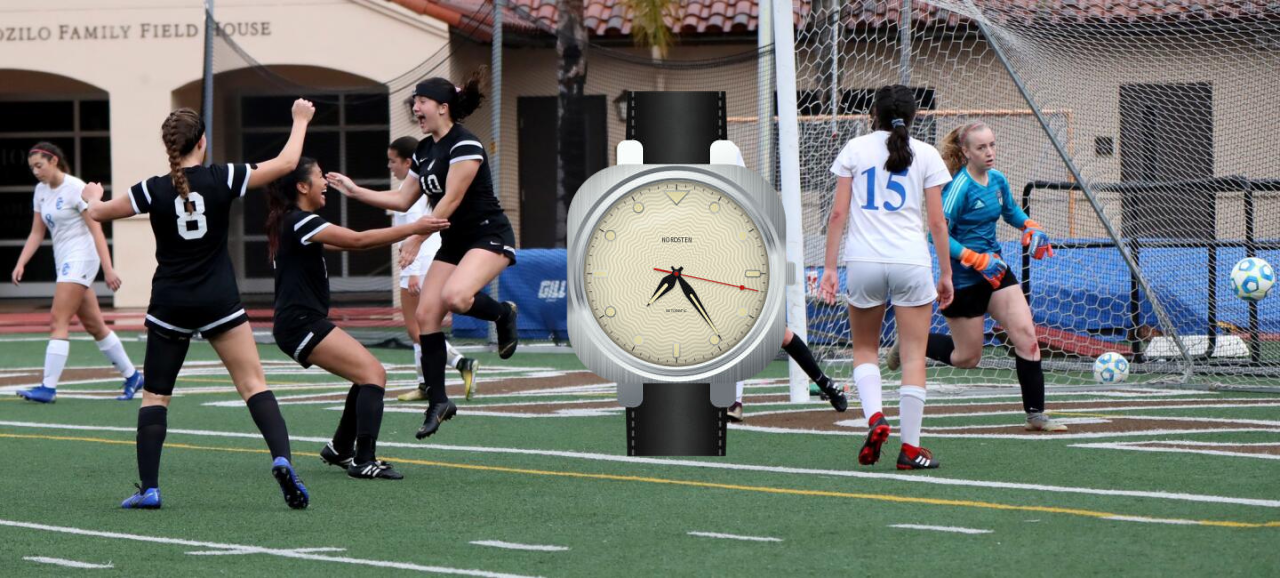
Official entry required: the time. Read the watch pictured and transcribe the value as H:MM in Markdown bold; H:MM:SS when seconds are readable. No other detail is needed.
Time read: **7:24:17**
